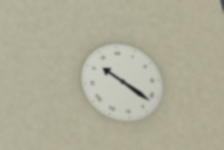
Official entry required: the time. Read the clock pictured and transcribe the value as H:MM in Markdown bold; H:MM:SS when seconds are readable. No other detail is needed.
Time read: **10:22**
